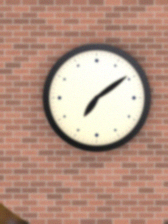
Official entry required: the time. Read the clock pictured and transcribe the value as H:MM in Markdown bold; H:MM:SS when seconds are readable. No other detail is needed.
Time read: **7:09**
